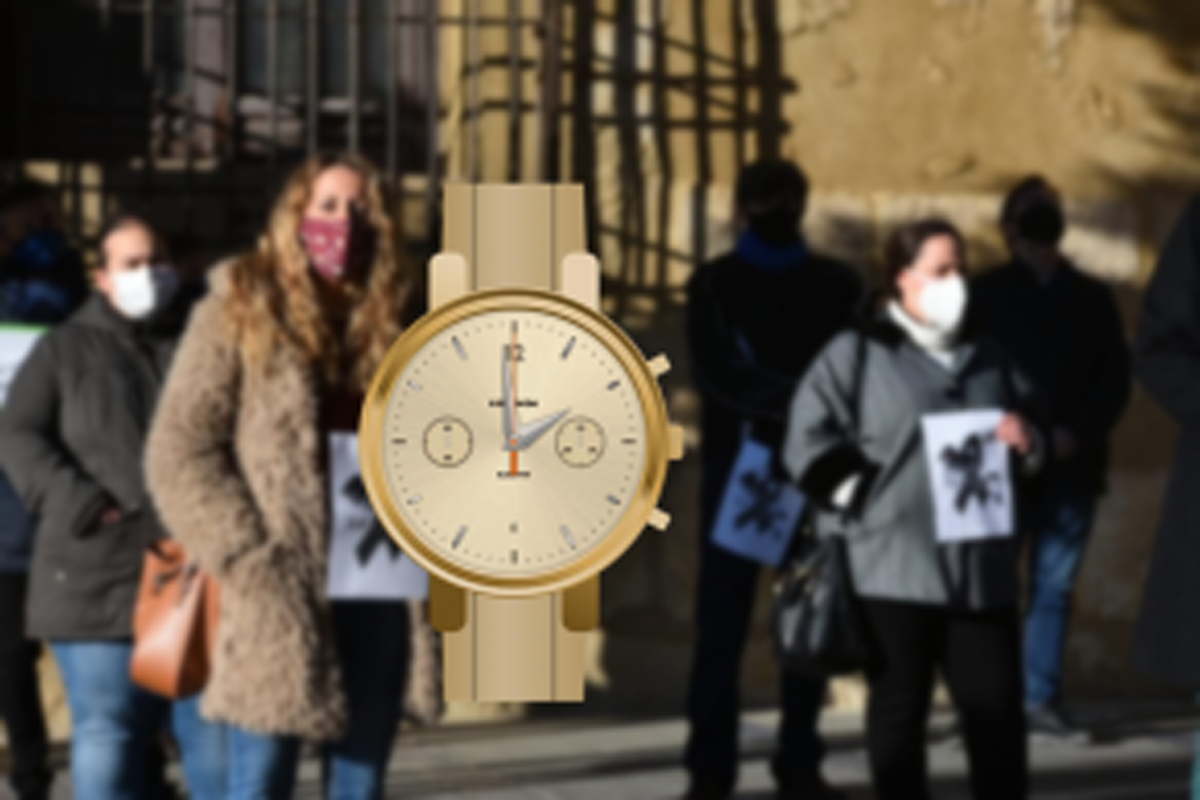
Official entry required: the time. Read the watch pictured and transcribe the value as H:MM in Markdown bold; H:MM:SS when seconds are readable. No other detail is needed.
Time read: **1:59**
